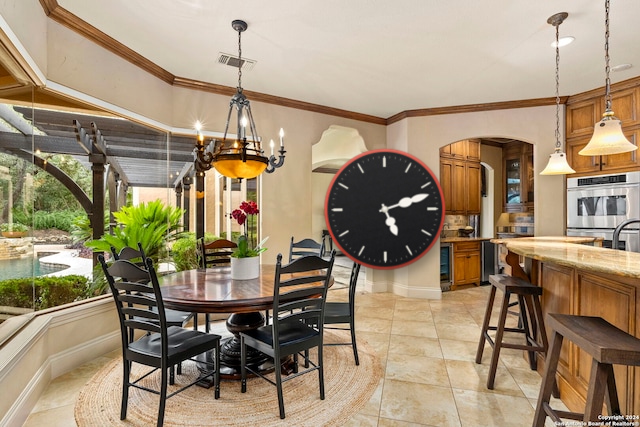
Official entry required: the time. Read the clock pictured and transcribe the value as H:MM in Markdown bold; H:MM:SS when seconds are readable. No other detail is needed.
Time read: **5:12**
